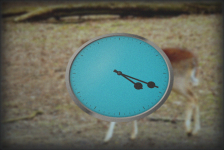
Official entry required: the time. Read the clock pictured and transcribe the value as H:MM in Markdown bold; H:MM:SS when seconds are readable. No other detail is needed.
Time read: **4:19**
